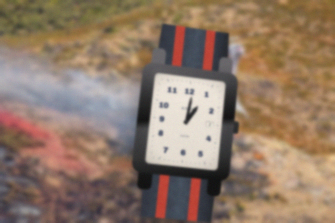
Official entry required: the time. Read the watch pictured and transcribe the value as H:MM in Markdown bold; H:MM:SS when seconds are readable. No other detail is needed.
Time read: **1:01**
